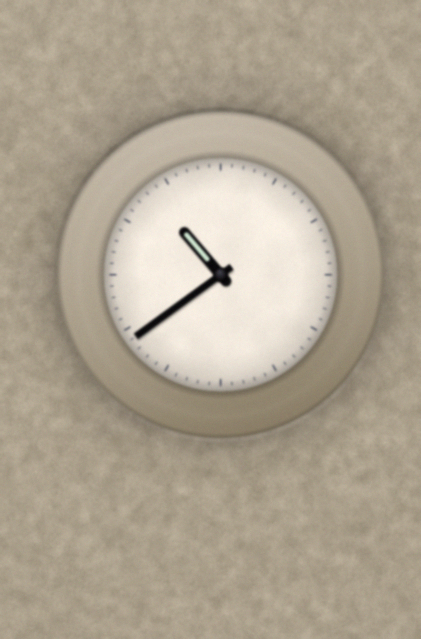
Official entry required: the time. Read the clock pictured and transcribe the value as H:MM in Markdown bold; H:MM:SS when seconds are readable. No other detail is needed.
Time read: **10:39**
